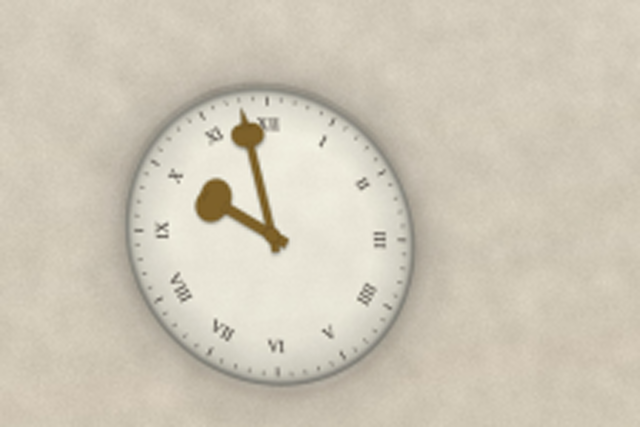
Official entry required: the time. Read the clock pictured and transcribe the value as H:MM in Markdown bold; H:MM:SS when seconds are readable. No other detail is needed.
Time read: **9:58**
